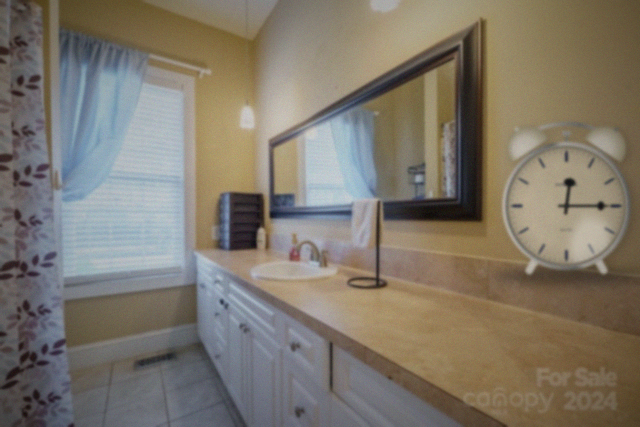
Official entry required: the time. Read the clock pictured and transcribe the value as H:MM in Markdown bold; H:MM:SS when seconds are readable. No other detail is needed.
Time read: **12:15**
